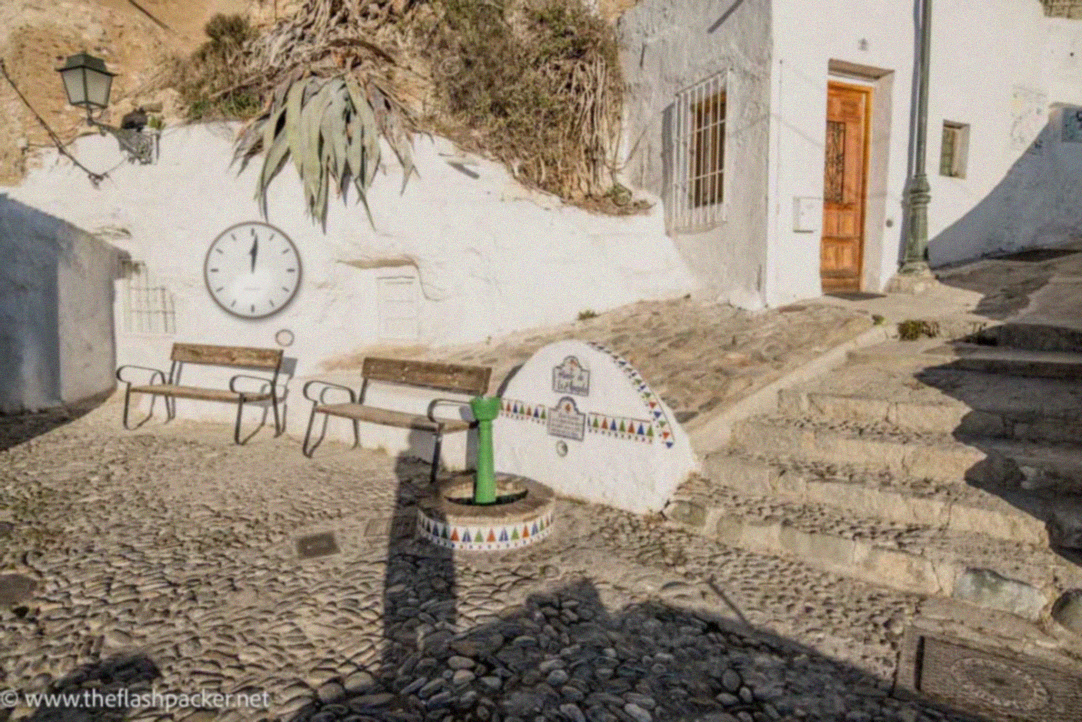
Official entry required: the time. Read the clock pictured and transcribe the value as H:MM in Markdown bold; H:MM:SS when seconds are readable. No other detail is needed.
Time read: **12:01**
